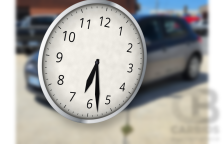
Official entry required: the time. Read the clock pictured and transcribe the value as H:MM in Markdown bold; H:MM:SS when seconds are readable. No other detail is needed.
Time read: **6:28**
